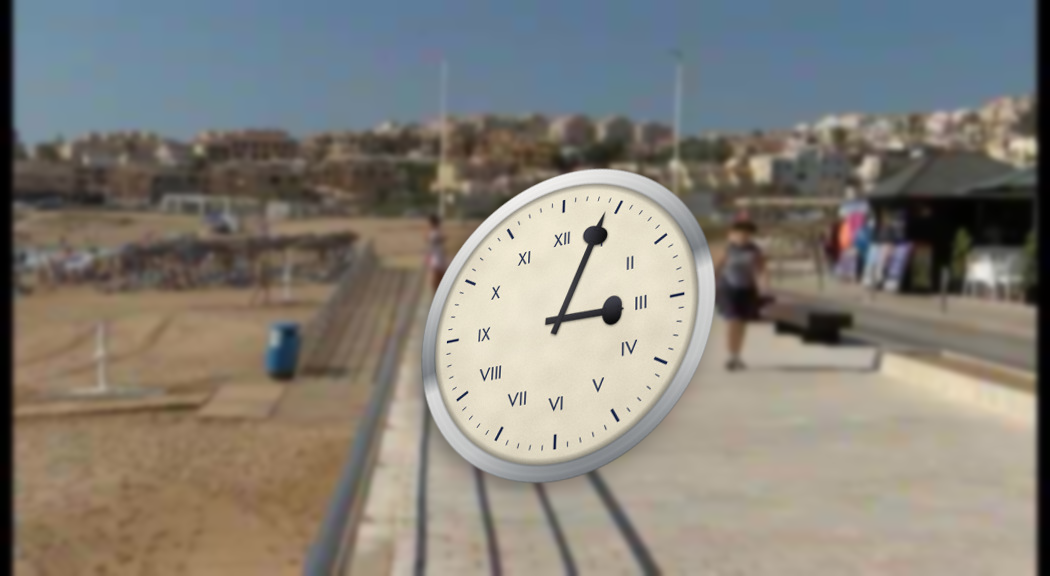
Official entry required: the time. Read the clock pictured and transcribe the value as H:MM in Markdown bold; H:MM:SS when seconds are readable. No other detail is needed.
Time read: **3:04**
